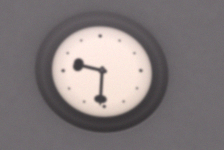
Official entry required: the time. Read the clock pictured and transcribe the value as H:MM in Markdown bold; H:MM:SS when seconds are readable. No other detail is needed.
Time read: **9:31**
